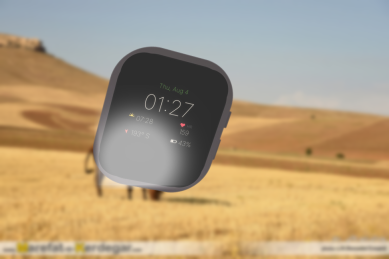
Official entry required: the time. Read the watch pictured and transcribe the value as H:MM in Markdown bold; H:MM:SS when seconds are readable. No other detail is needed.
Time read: **1:27**
